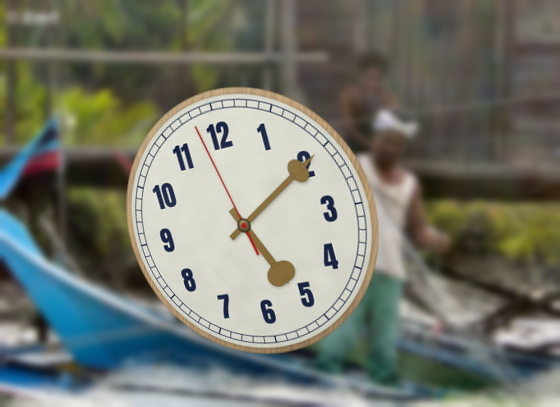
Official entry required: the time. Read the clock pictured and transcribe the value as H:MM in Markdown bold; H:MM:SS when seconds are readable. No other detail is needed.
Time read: **5:09:58**
